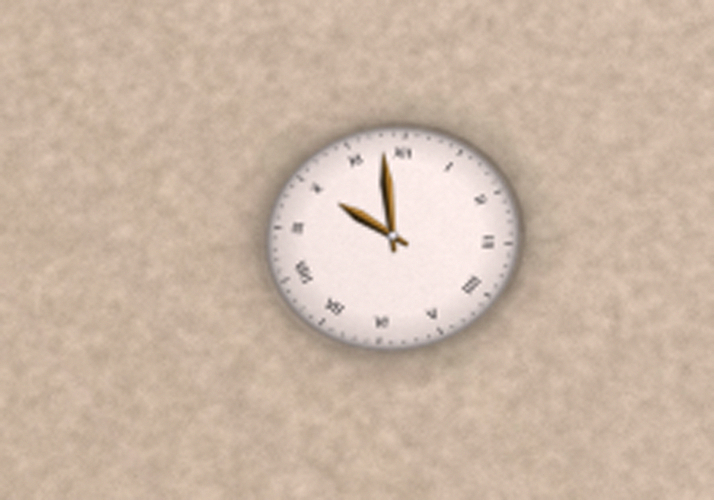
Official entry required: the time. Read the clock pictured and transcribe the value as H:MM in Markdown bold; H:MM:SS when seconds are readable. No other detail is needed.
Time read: **9:58**
